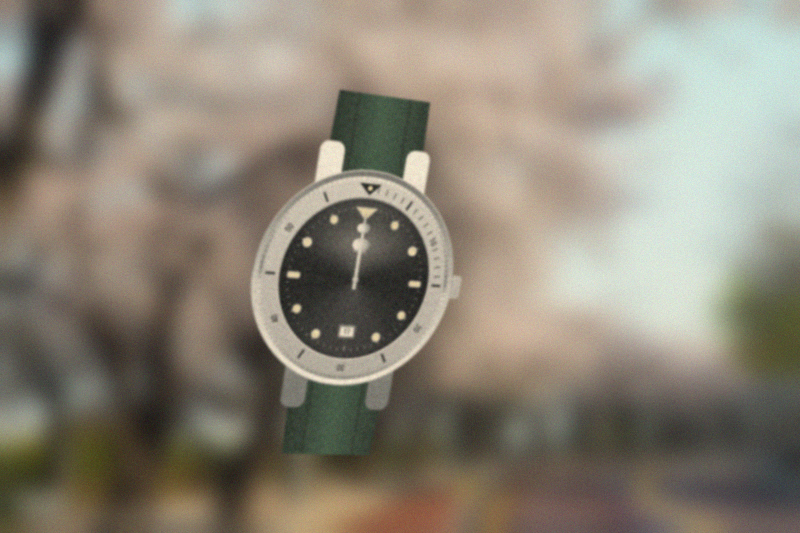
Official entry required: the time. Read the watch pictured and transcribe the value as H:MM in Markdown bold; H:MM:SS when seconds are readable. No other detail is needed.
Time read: **12:00**
